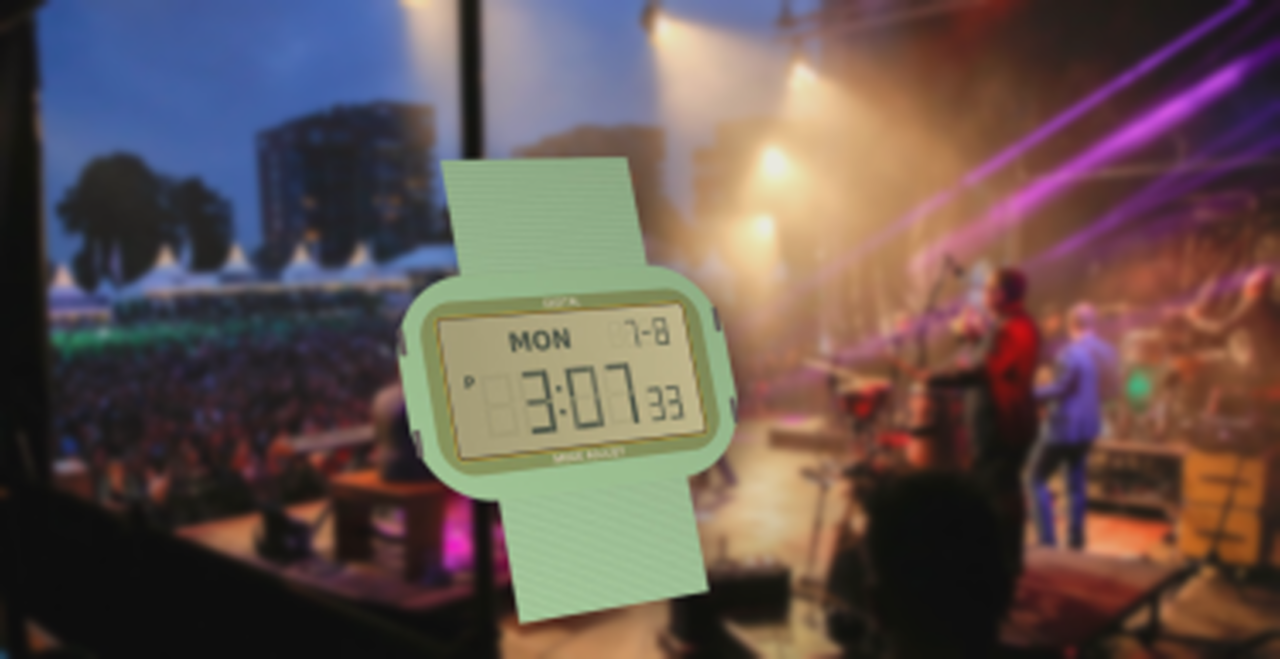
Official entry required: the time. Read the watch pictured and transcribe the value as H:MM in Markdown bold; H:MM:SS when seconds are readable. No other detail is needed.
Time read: **3:07:33**
